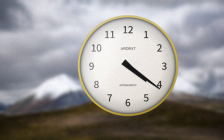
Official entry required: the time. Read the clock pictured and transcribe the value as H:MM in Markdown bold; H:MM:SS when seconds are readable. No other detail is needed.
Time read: **4:21**
